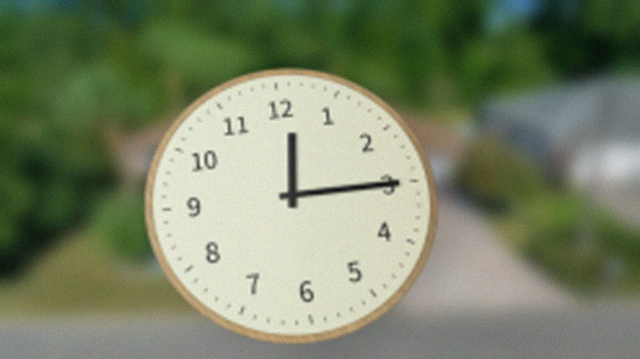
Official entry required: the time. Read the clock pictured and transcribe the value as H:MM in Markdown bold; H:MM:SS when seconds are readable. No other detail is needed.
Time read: **12:15**
